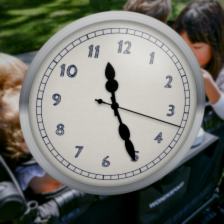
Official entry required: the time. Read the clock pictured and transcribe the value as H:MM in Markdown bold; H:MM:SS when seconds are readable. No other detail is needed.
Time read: **11:25:17**
